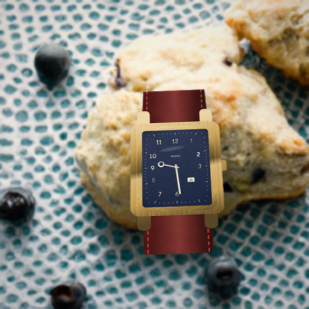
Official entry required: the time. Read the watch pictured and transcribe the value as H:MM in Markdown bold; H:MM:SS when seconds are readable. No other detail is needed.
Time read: **9:29**
